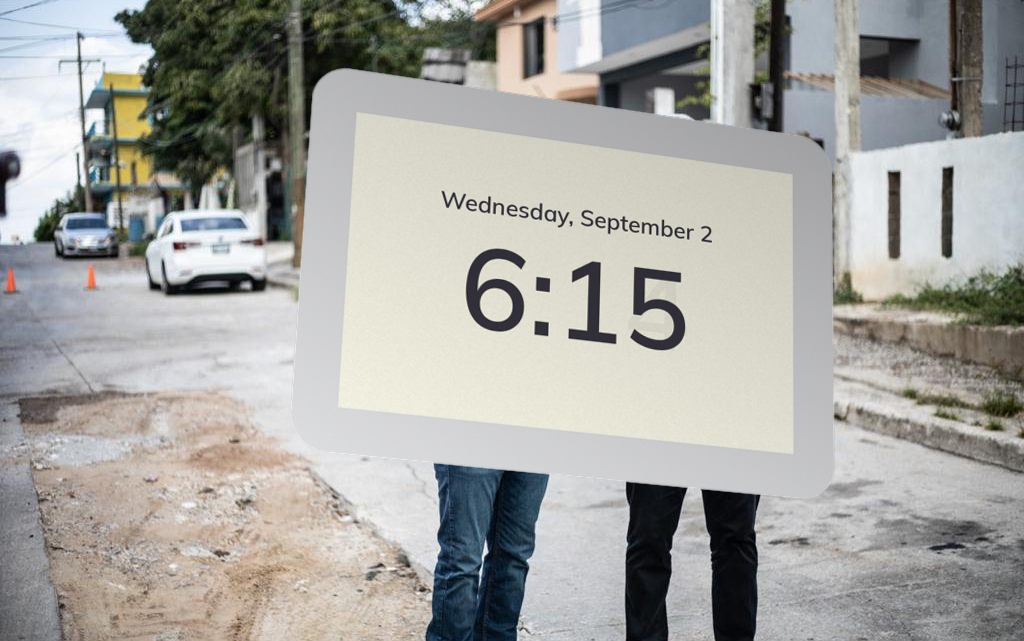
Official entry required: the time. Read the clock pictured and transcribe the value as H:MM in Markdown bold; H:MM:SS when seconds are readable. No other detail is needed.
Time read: **6:15**
